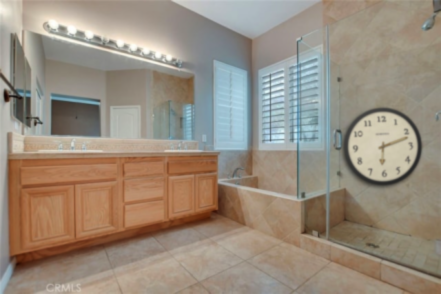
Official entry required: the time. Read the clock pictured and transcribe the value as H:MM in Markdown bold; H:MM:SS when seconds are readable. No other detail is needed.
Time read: **6:12**
